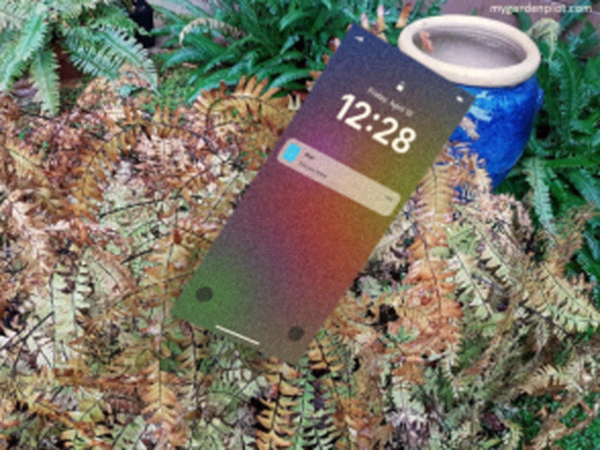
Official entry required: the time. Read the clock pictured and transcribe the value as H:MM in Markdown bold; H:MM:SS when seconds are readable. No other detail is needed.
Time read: **12:28**
